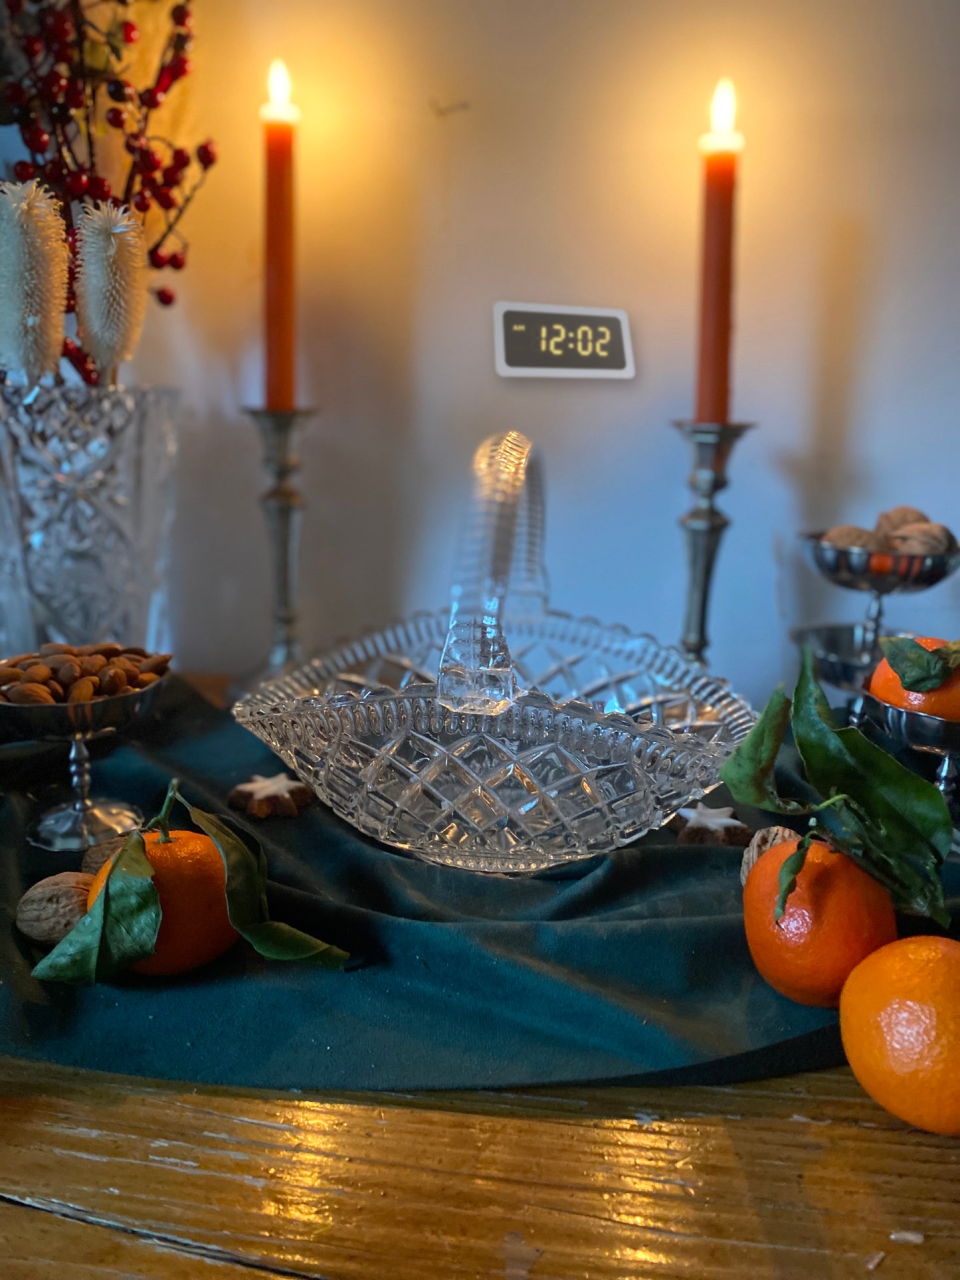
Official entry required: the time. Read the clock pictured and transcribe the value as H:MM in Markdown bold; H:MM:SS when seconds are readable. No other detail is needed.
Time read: **12:02**
